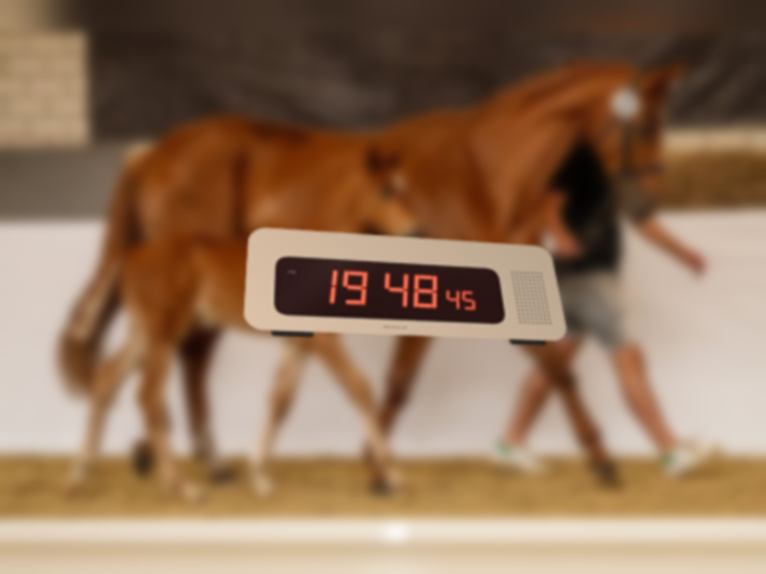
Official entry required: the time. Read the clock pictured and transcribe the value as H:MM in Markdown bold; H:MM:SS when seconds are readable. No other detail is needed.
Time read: **19:48:45**
